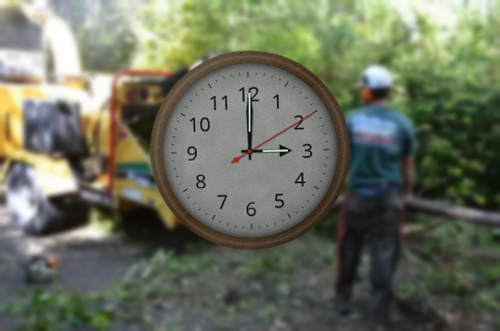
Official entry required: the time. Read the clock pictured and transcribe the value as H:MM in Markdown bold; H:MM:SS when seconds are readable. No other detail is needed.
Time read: **3:00:10**
